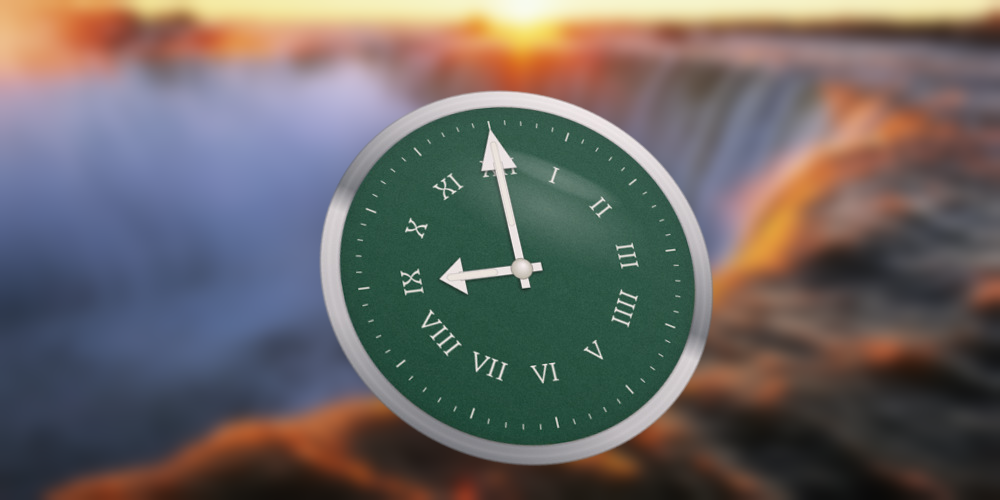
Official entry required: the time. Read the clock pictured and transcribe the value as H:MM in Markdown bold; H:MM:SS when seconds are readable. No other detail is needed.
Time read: **9:00**
